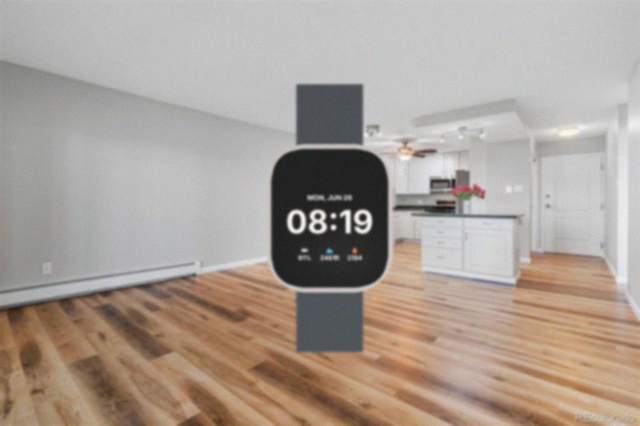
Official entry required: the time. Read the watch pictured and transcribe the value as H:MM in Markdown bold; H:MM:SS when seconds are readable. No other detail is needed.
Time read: **8:19**
